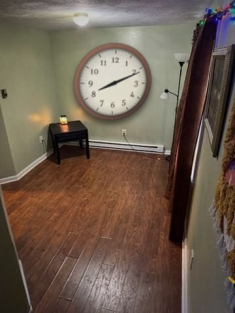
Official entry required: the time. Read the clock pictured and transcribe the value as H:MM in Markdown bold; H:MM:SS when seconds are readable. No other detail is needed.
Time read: **8:11**
